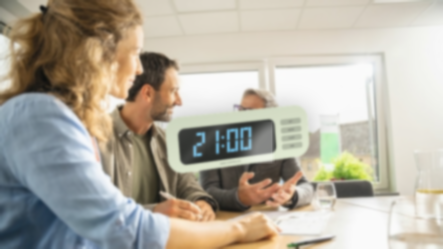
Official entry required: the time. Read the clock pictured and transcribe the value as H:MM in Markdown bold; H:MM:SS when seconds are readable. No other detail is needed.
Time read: **21:00**
